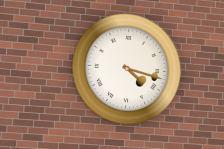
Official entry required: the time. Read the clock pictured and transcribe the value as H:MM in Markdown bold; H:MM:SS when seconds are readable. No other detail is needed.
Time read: **4:17**
